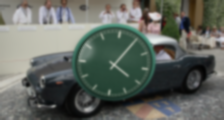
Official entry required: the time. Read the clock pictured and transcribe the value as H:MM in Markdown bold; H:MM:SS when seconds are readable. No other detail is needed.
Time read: **4:05**
